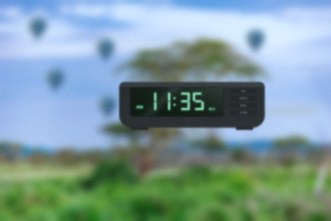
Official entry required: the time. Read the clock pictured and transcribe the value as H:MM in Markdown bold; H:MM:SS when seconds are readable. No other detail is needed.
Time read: **11:35**
